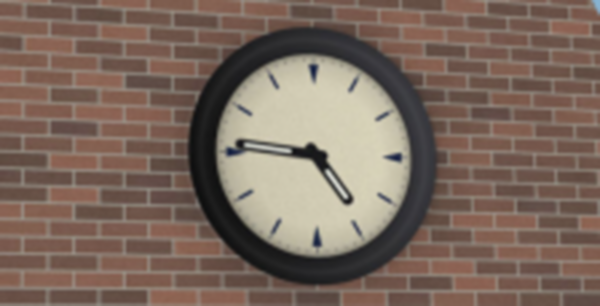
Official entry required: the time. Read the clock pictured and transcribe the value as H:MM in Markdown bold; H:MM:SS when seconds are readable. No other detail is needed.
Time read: **4:46**
